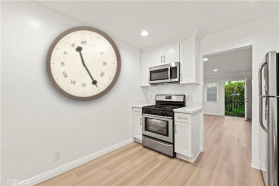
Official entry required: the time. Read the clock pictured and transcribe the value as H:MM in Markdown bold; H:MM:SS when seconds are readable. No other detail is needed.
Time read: **11:25**
